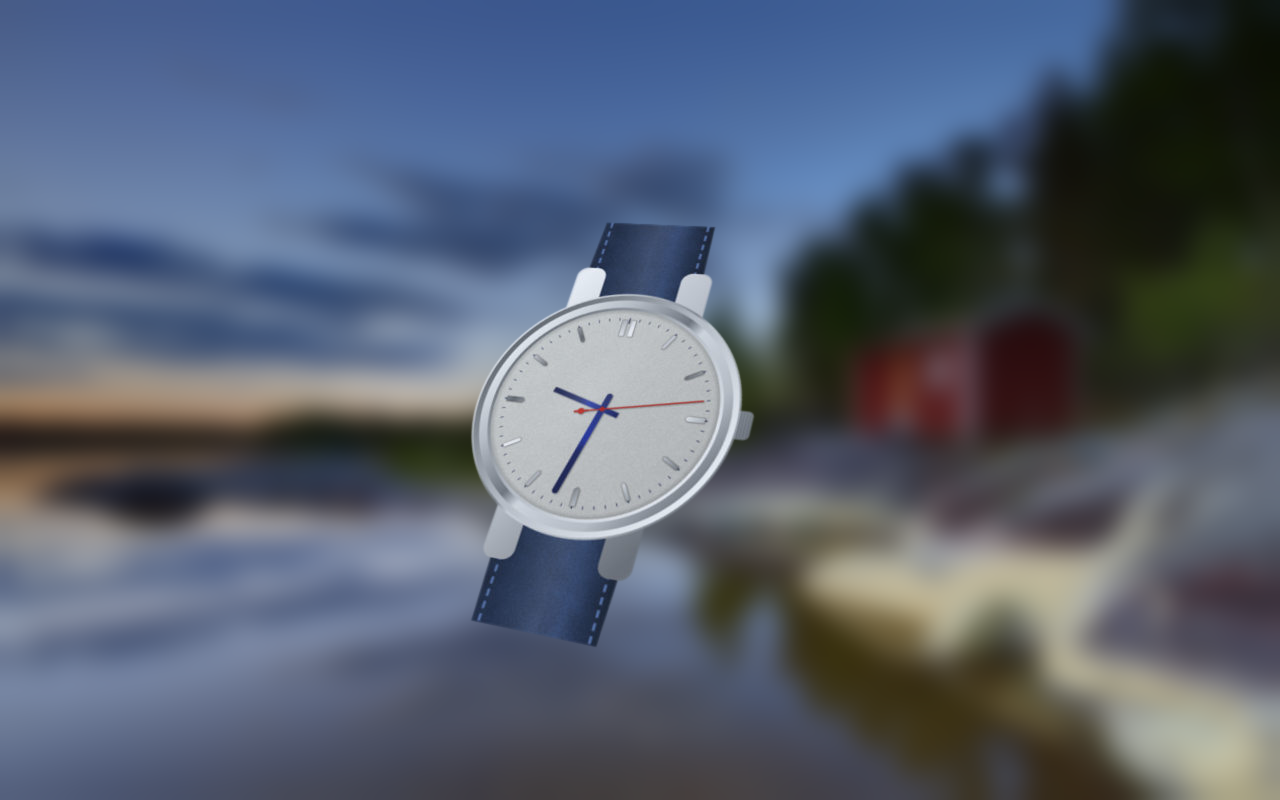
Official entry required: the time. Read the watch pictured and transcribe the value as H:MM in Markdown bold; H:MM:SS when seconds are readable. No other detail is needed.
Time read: **9:32:13**
